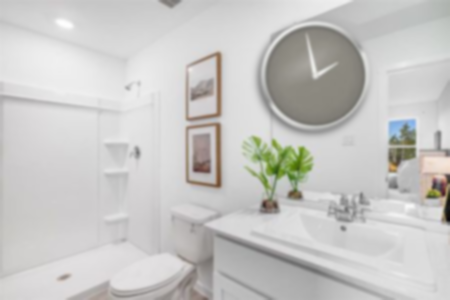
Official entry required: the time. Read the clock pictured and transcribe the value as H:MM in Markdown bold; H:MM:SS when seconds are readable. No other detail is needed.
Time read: **1:58**
